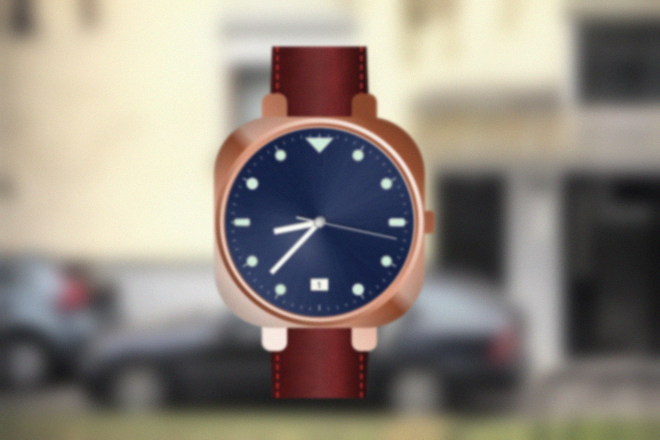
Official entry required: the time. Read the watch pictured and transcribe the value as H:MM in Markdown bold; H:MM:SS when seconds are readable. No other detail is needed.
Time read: **8:37:17**
